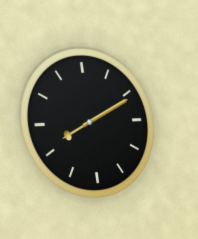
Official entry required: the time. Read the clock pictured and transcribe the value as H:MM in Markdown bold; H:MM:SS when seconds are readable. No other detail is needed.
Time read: **8:11**
